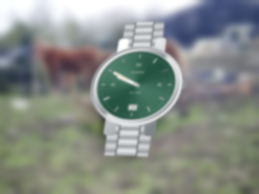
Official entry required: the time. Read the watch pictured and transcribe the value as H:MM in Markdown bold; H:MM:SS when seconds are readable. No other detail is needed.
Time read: **9:50**
